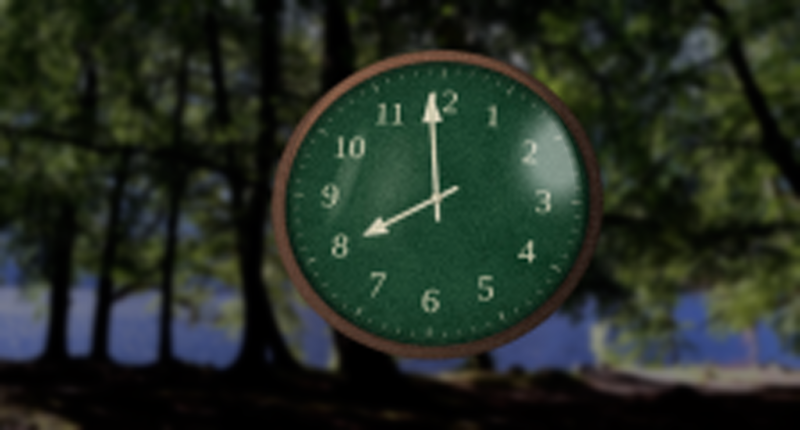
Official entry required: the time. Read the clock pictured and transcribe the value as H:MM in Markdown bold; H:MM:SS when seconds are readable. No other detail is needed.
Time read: **7:59**
